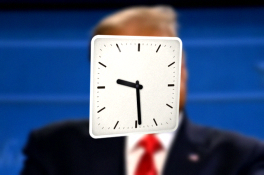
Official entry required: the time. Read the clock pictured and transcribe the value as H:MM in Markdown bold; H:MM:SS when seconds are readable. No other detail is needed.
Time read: **9:29**
